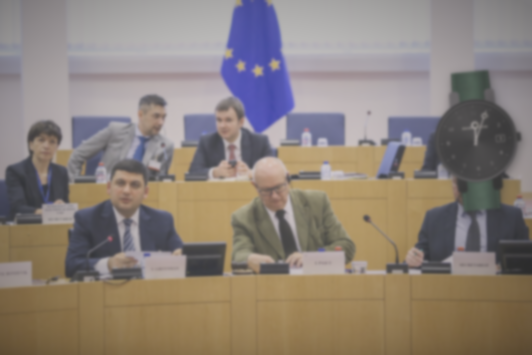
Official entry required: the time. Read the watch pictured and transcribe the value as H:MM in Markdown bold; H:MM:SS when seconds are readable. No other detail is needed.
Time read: **12:04**
